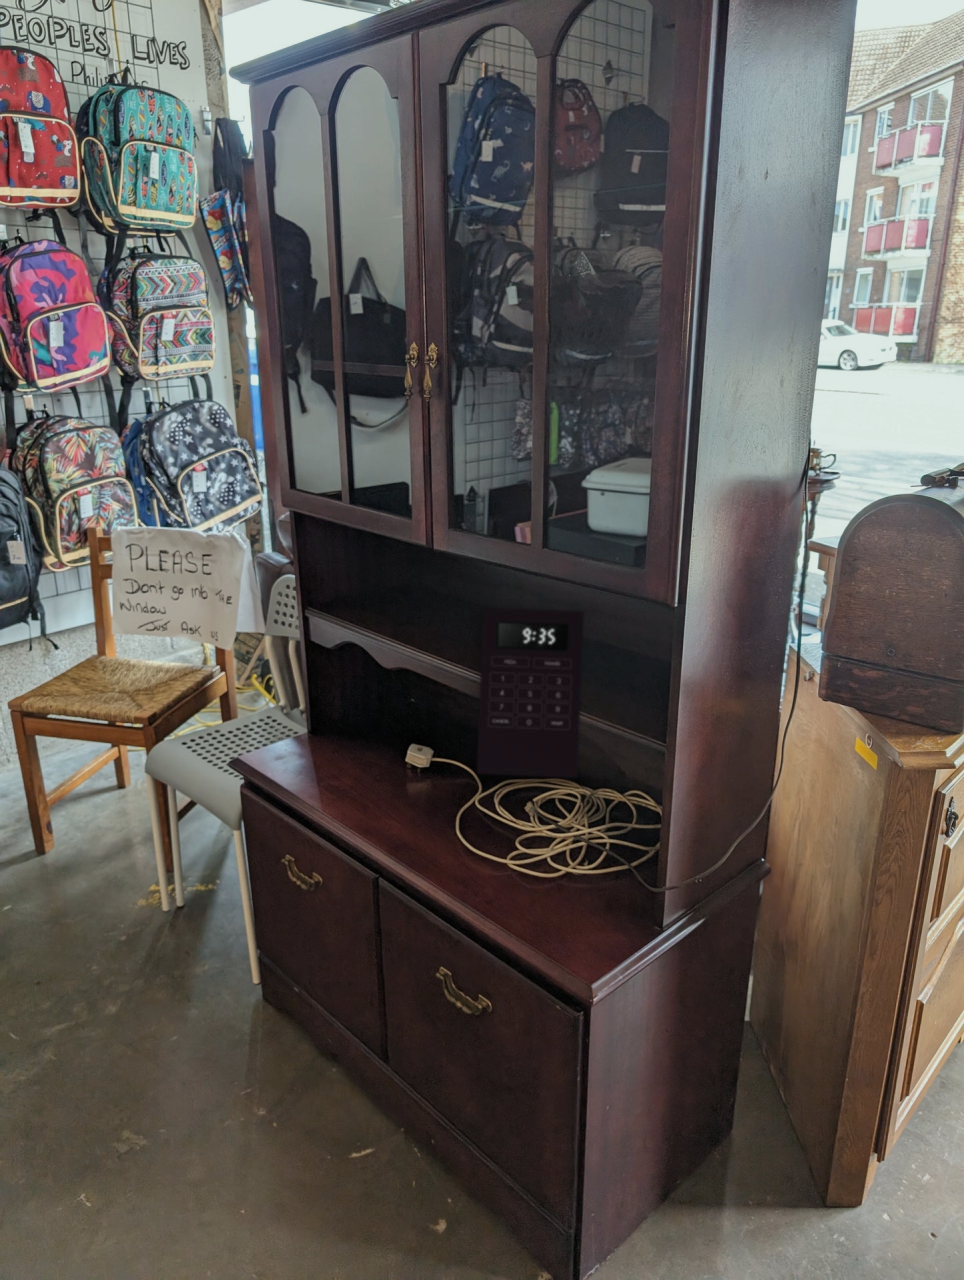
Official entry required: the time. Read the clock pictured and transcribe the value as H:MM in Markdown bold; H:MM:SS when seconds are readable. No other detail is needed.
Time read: **9:35**
